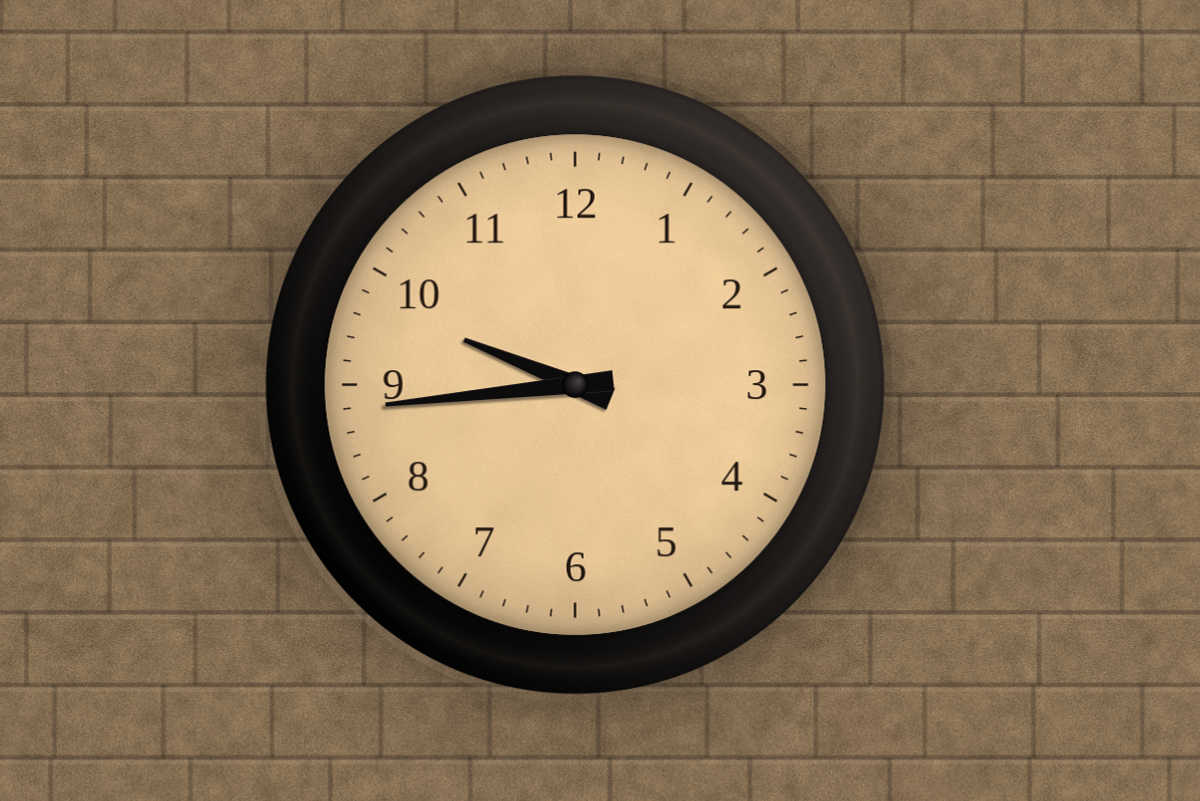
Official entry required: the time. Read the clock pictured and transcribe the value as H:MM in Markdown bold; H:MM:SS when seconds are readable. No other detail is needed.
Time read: **9:44**
